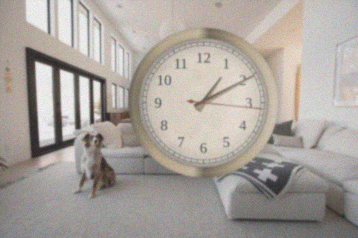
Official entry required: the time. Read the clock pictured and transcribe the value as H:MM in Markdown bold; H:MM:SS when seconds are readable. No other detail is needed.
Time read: **1:10:16**
